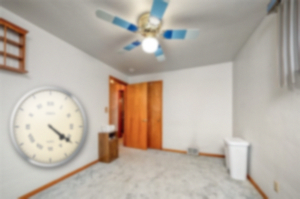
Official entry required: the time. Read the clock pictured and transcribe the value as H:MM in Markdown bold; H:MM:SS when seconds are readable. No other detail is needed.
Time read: **4:21**
